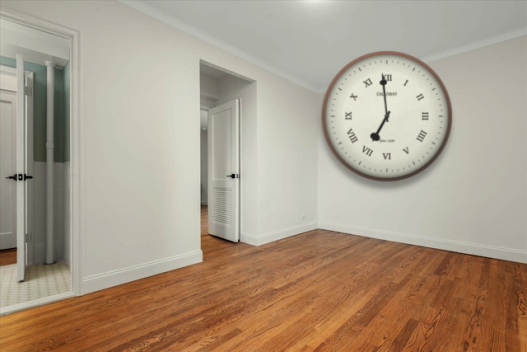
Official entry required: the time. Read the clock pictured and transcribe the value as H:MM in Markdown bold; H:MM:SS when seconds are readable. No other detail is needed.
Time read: **6:59**
